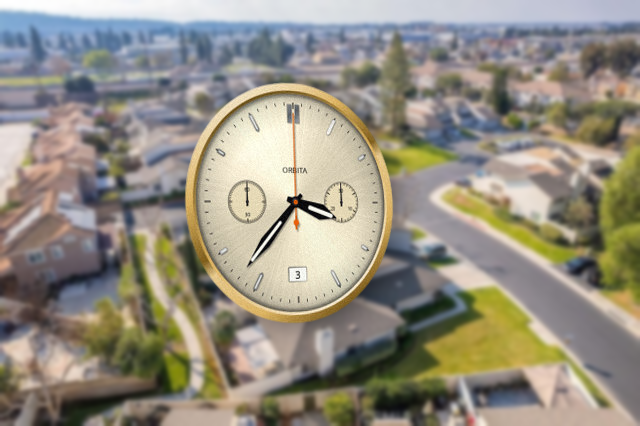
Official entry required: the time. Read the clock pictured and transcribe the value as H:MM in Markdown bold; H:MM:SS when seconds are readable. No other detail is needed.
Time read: **3:37**
